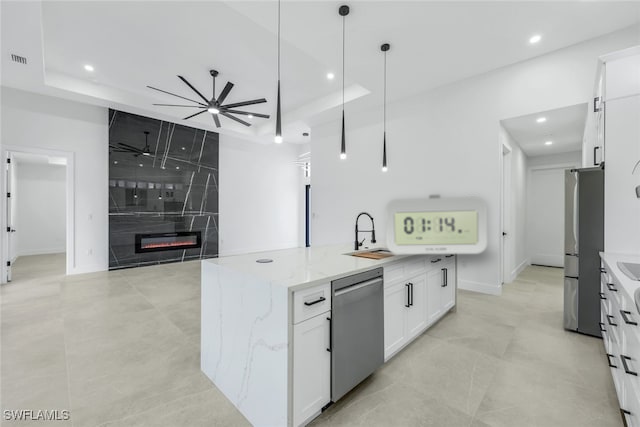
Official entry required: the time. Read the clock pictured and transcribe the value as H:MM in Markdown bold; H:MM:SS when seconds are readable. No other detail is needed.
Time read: **1:14**
